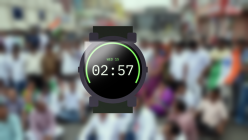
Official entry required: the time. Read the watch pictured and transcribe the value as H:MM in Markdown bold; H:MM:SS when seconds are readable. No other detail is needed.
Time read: **2:57**
